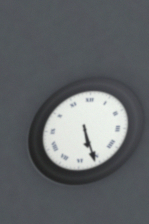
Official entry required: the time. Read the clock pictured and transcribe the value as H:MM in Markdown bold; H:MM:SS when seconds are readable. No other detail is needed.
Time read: **5:26**
